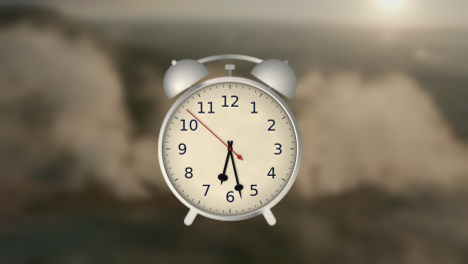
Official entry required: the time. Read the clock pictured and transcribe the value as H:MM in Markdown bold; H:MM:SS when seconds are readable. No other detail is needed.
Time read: **6:27:52**
